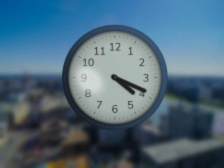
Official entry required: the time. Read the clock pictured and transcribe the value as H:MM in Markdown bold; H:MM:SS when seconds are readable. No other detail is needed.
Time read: **4:19**
